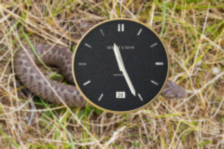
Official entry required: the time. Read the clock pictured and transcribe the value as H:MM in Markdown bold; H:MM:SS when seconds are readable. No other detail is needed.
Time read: **11:26**
